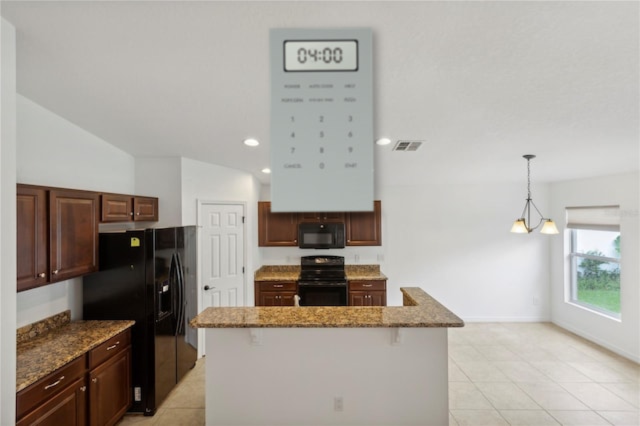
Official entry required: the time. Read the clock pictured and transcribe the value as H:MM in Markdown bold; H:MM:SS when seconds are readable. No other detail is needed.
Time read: **4:00**
